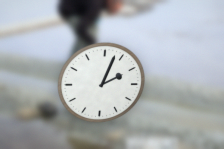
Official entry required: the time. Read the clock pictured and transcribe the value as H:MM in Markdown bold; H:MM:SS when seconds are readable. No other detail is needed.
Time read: **2:03**
